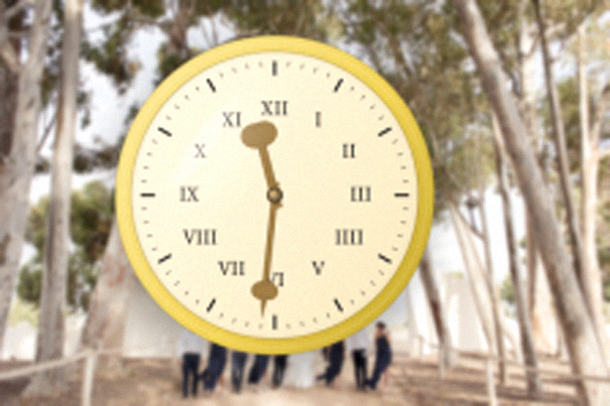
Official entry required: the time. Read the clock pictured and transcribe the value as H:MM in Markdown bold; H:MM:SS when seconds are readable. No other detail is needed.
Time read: **11:31**
